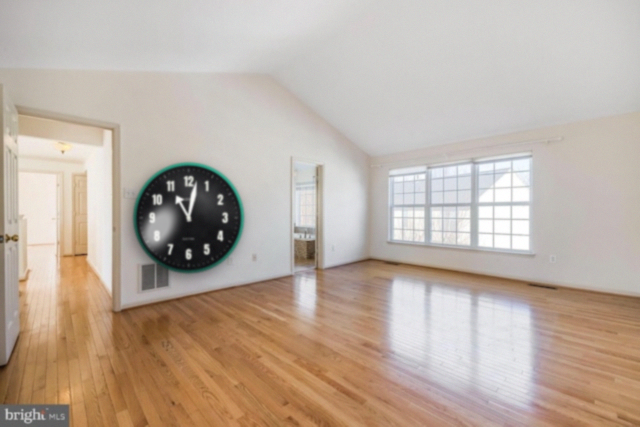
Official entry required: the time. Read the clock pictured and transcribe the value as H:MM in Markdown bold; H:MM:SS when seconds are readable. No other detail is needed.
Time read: **11:02**
